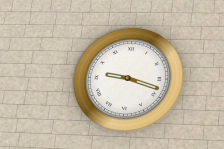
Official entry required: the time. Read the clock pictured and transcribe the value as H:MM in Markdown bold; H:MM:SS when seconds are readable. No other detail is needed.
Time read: **9:18**
